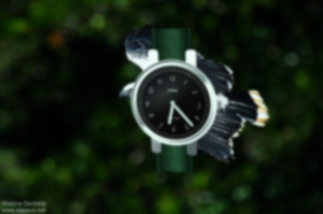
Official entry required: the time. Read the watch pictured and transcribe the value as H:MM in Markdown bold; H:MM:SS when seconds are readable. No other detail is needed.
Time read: **6:23**
